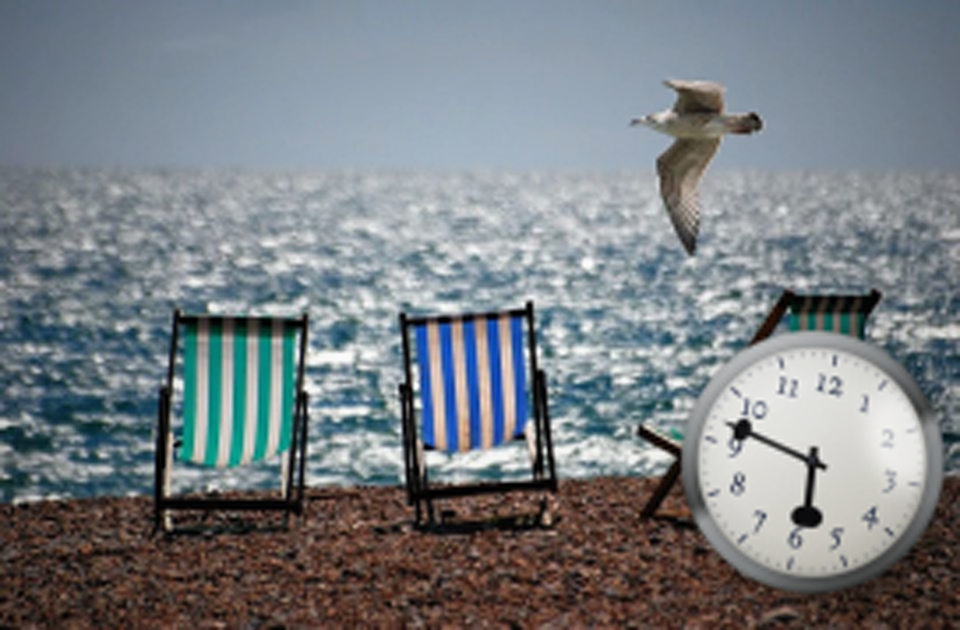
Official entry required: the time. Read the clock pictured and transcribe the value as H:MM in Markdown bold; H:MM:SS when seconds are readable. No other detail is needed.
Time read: **5:47**
